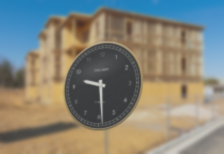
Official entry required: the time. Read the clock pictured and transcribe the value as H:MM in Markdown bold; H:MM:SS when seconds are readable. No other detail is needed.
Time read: **9:29**
